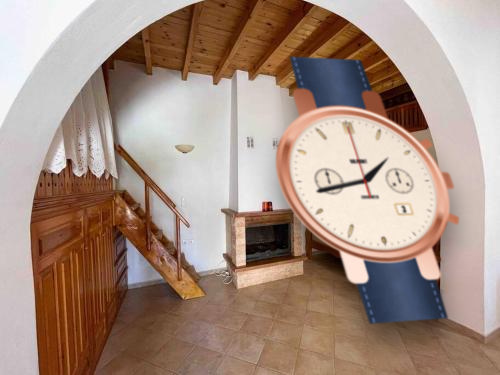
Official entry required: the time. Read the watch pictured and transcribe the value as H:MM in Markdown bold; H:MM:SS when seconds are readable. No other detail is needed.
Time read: **1:43**
